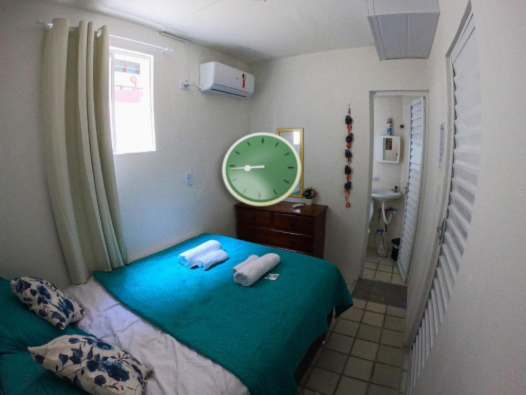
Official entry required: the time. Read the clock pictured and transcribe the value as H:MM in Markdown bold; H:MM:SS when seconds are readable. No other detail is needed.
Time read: **8:44**
